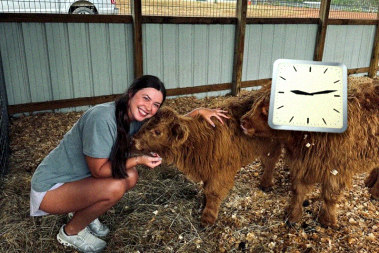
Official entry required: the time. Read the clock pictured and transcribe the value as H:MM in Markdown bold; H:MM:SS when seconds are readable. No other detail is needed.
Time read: **9:13**
